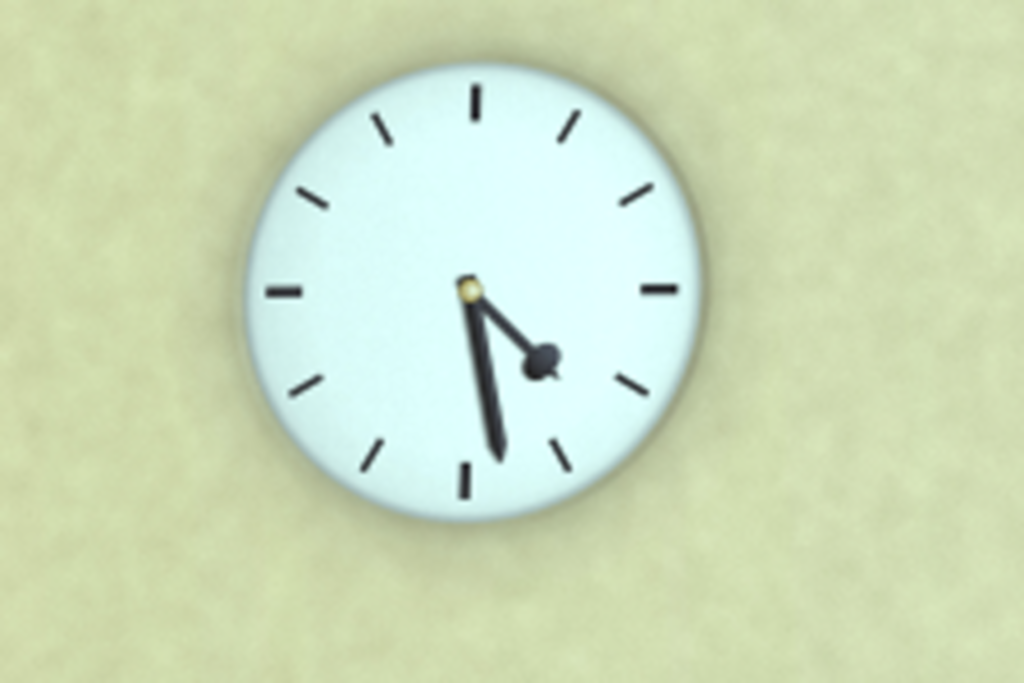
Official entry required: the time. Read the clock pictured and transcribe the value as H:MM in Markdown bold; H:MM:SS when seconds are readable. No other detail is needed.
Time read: **4:28**
